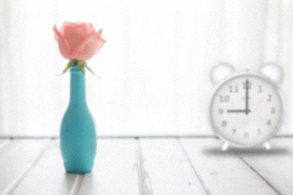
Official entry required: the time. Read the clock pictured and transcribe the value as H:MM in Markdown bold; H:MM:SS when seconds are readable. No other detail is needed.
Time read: **9:00**
